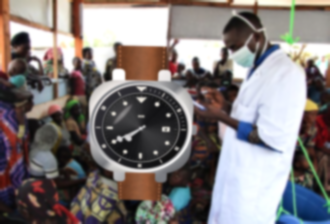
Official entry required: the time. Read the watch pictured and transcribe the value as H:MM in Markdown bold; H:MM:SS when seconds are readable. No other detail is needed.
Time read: **7:40**
